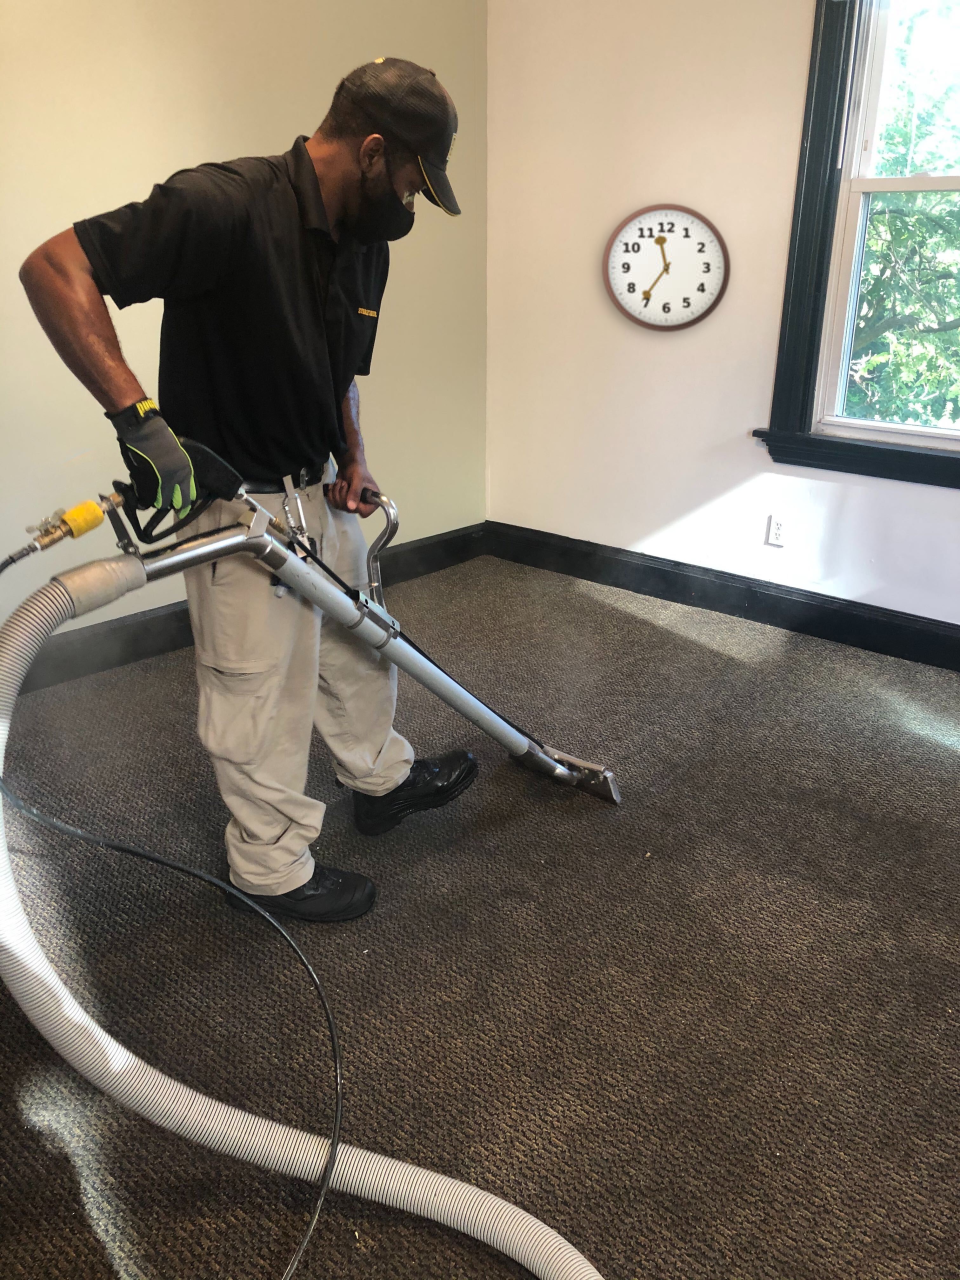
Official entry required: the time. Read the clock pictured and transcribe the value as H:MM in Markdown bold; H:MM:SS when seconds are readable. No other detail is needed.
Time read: **11:36**
